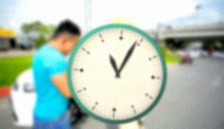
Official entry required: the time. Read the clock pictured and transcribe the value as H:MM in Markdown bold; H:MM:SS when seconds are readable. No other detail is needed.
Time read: **11:04**
